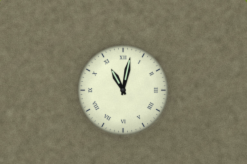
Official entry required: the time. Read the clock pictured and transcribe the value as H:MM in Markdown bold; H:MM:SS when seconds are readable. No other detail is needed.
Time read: **11:02**
